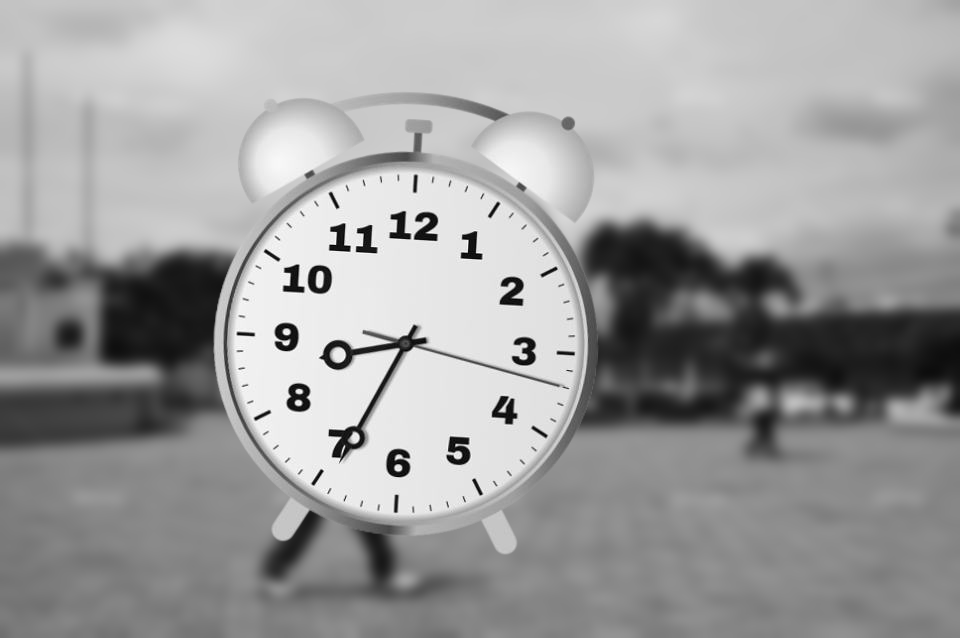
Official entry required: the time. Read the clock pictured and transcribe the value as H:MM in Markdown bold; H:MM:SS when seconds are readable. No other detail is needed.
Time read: **8:34:17**
